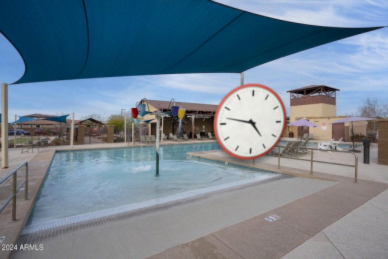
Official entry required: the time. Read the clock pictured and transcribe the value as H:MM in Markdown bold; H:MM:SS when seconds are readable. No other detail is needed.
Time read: **4:47**
